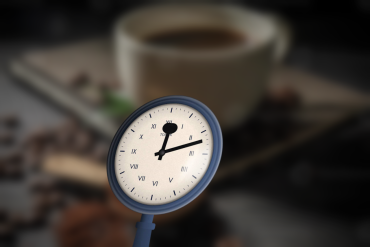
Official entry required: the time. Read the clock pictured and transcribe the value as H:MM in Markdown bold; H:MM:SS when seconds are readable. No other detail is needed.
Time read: **12:12**
